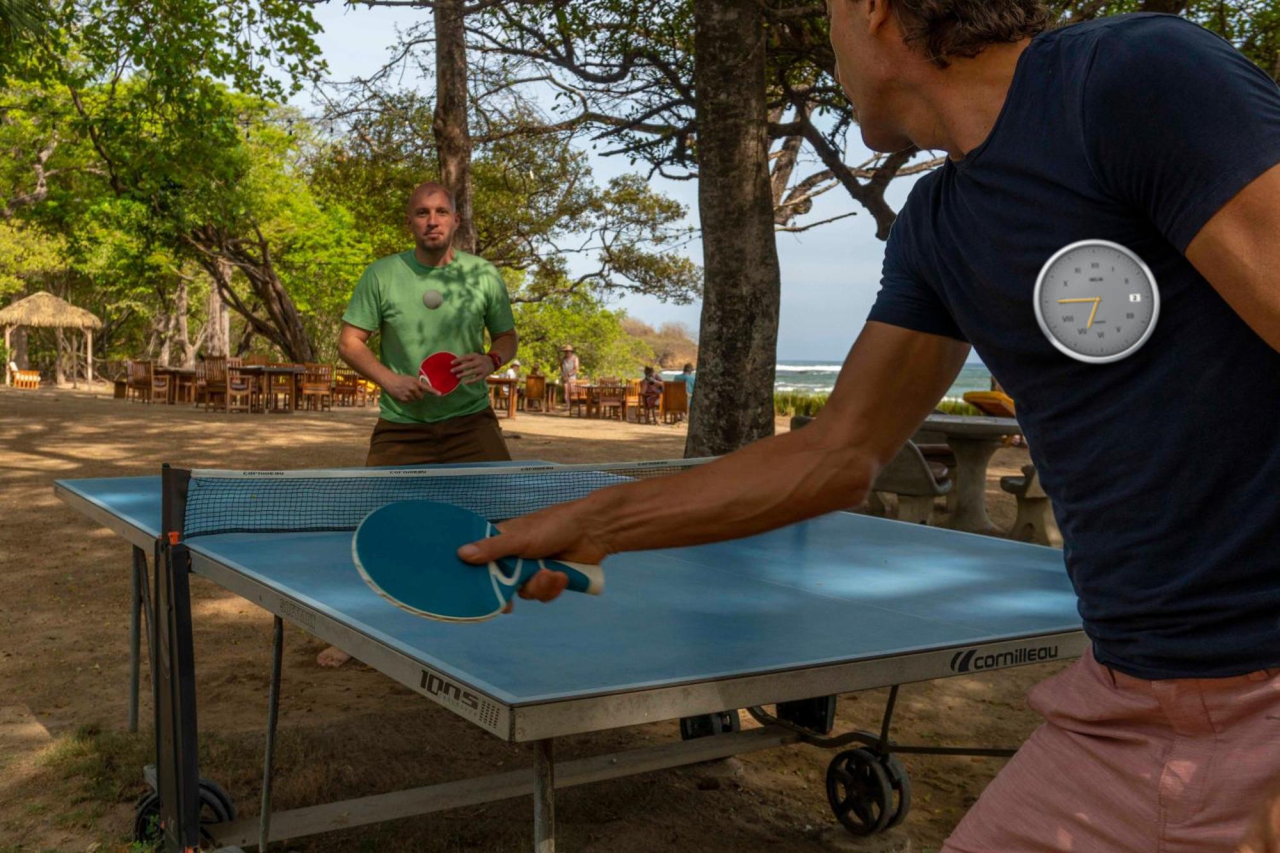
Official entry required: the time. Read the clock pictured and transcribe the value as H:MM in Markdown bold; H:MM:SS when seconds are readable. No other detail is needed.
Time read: **6:45**
